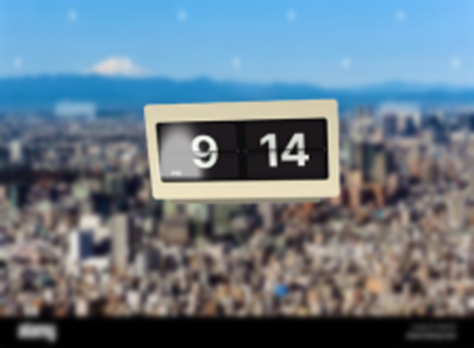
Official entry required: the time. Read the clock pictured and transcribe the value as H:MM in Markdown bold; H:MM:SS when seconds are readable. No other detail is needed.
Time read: **9:14**
